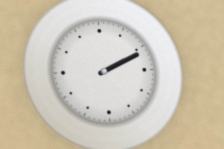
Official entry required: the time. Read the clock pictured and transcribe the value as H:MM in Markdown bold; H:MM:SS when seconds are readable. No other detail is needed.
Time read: **2:11**
